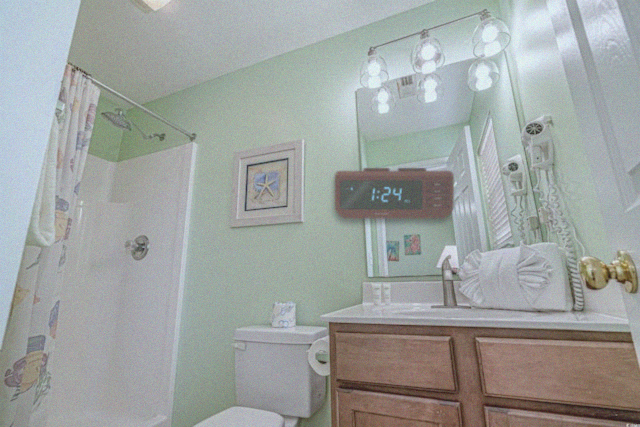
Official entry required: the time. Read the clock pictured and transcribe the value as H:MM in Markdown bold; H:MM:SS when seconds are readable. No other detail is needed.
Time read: **1:24**
